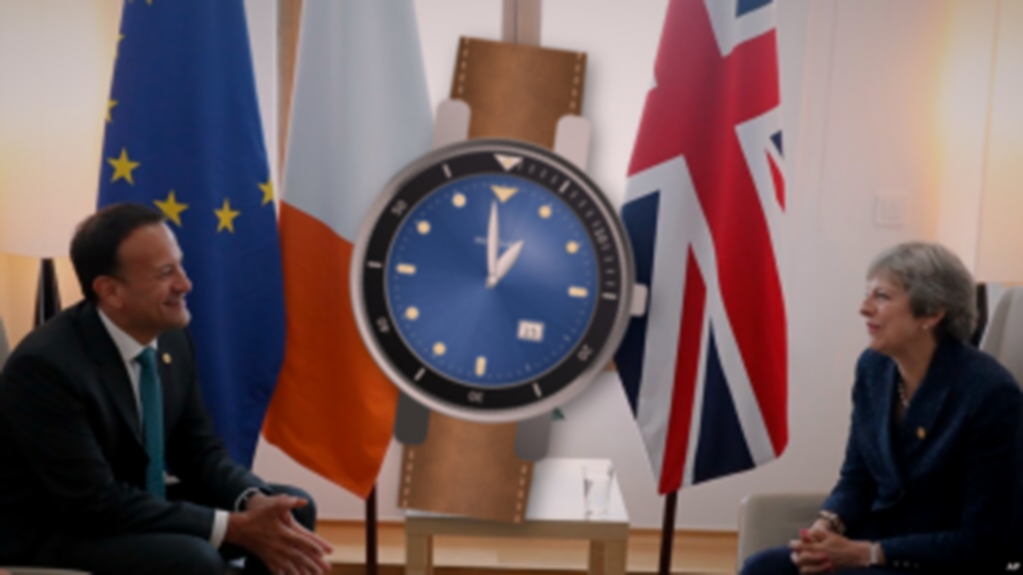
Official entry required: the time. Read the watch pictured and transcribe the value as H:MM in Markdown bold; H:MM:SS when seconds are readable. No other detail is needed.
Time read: **12:59**
